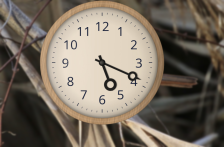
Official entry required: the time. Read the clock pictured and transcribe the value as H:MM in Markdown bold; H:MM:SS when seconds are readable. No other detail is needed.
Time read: **5:19**
